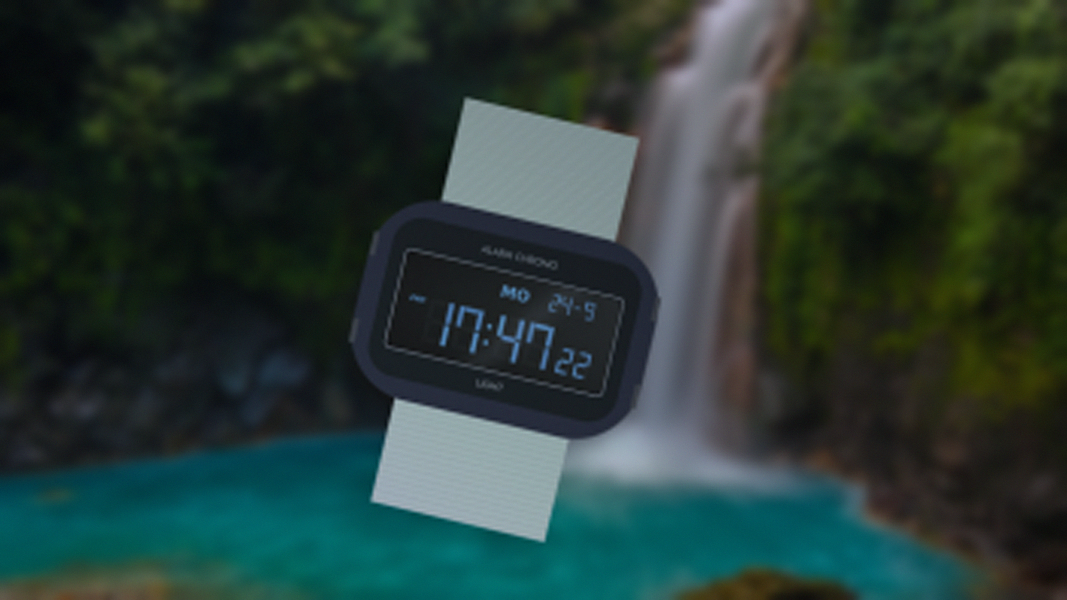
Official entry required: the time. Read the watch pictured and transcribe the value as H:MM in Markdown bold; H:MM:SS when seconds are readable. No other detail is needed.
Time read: **17:47:22**
